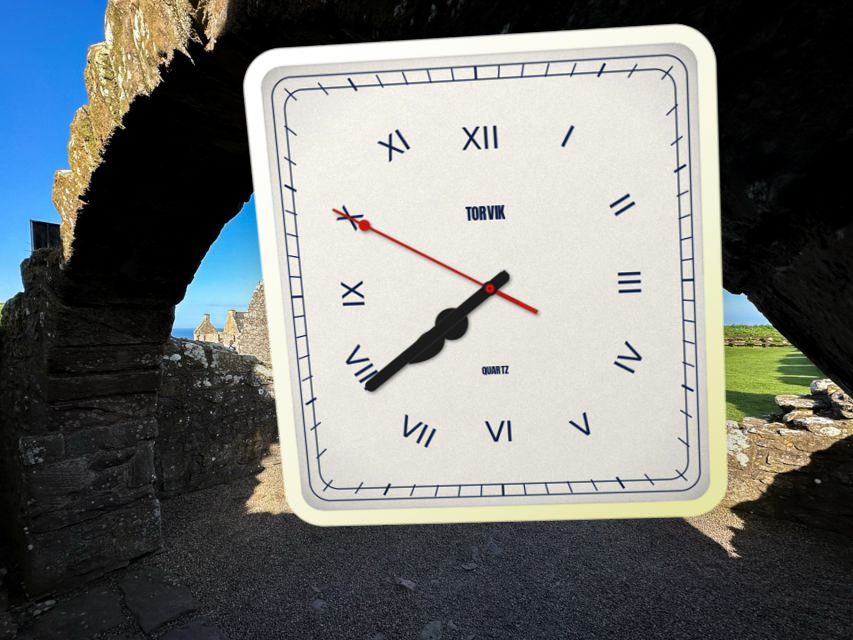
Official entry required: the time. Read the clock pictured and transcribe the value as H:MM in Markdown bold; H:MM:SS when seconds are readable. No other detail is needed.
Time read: **7:38:50**
